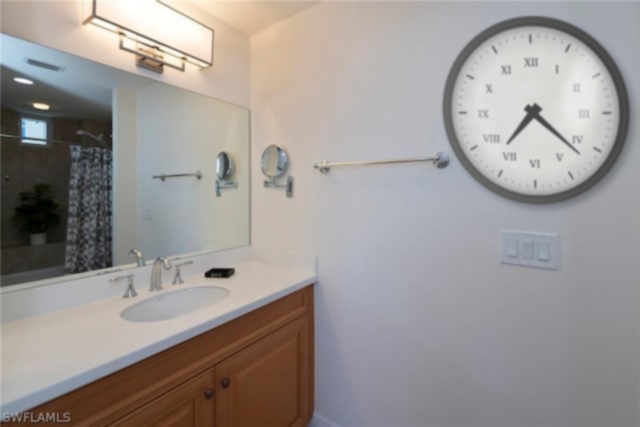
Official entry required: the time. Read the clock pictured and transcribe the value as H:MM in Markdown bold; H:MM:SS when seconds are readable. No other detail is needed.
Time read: **7:22**
